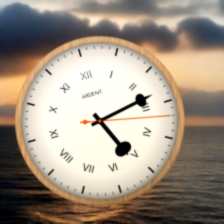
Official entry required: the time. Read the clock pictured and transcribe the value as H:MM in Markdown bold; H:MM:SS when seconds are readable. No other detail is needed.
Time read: **5:13:17**
